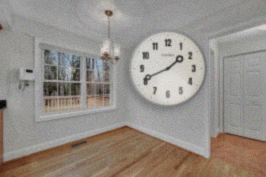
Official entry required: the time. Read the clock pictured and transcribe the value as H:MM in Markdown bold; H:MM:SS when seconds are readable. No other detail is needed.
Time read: **1:41**
